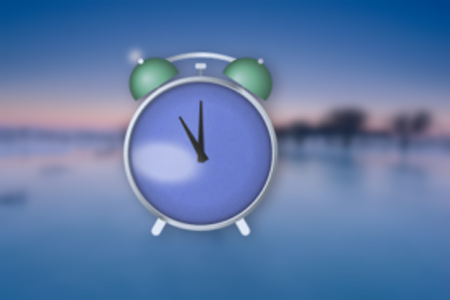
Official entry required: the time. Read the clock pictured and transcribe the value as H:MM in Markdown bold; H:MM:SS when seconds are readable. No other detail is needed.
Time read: **11:00**
